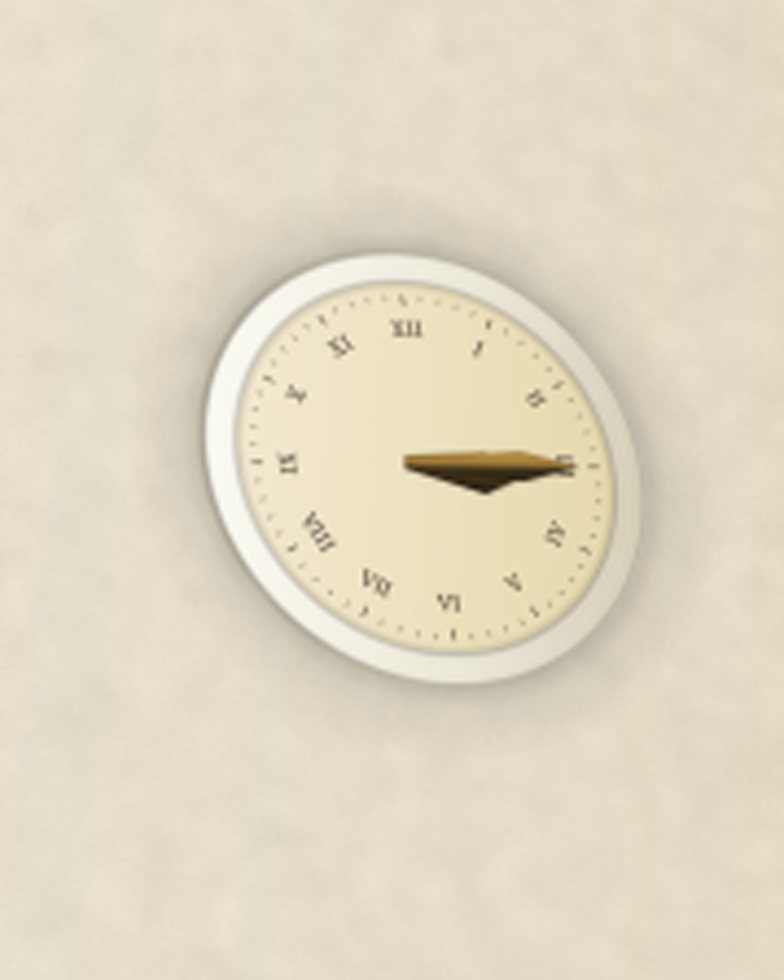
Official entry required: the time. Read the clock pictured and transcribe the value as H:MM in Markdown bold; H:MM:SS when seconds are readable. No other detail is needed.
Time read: **3:15**
